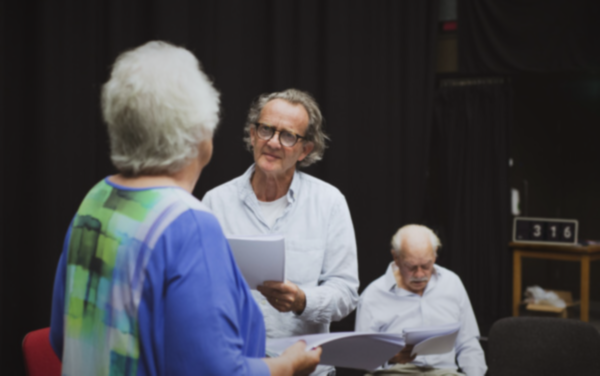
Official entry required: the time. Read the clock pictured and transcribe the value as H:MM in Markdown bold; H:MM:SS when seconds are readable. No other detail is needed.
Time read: **3:16**
